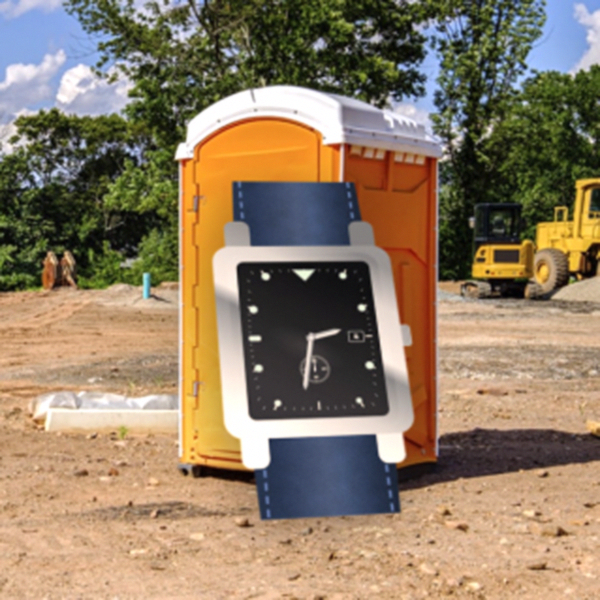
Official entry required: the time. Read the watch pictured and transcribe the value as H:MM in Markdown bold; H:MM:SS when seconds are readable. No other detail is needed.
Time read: **2:32**
